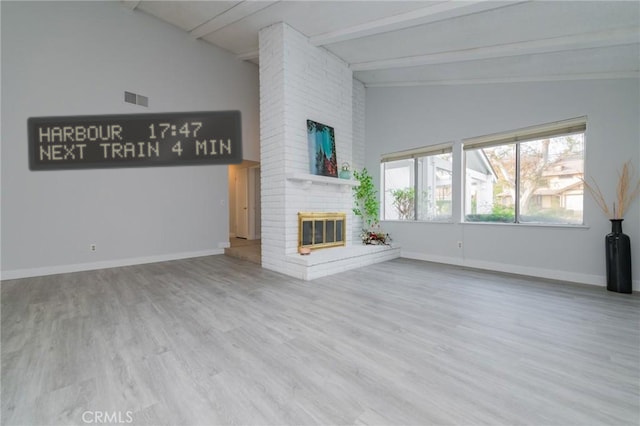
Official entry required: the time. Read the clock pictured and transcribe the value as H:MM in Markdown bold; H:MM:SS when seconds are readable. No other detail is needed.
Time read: **17:47**
